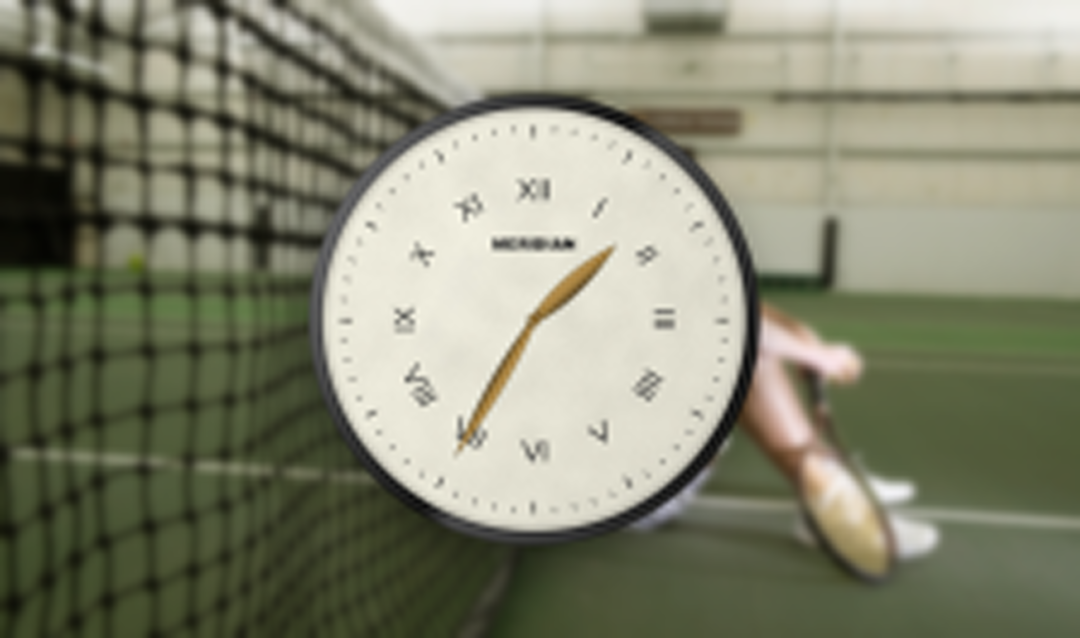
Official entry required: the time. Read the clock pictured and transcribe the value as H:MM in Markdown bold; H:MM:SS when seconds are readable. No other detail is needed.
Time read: **1:35**
